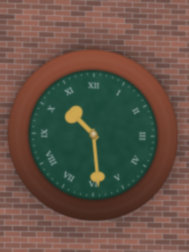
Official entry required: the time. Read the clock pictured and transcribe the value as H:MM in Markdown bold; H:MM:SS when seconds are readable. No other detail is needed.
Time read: **10:29**
